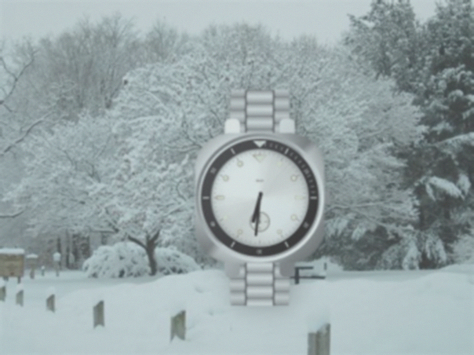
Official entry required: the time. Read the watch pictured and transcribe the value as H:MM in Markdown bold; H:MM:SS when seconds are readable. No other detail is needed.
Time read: **6:31**
